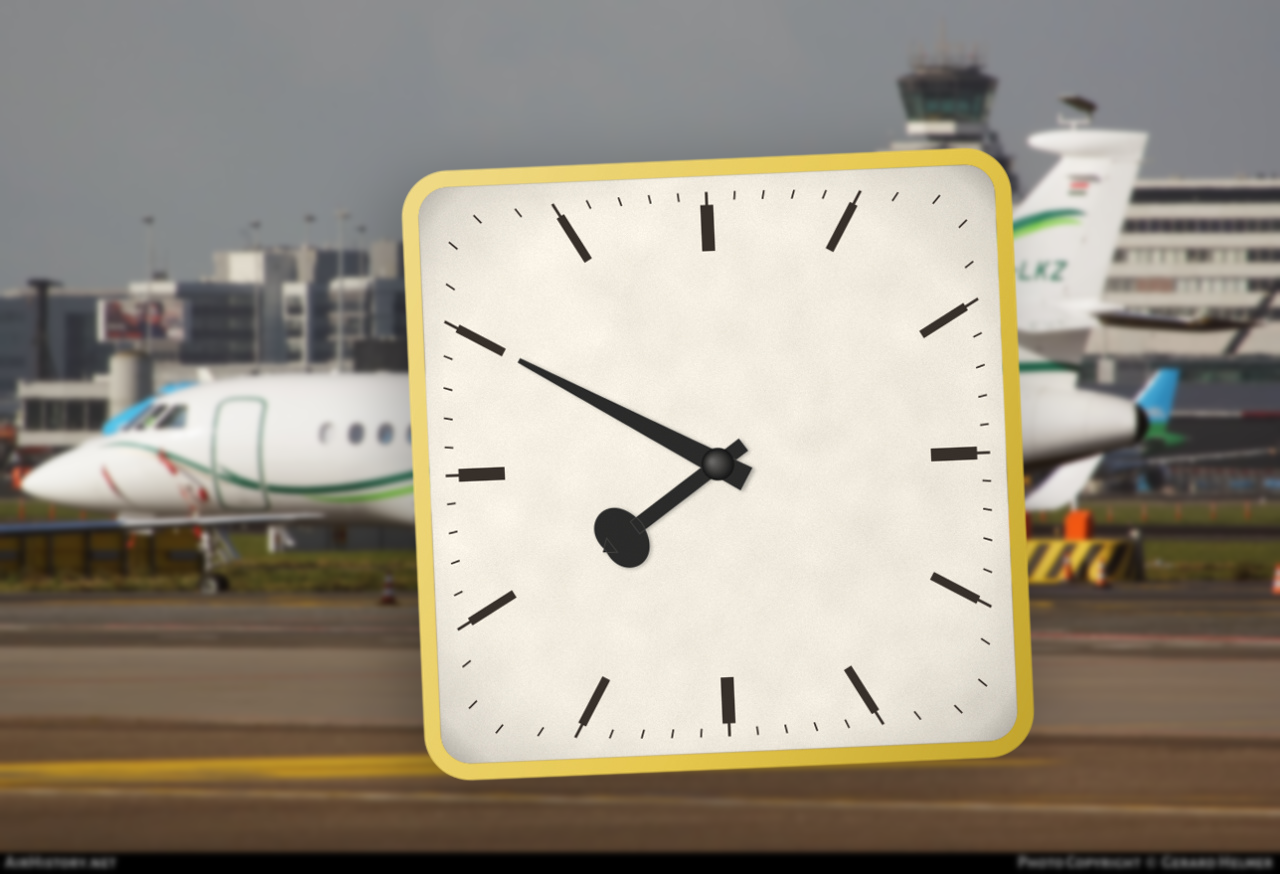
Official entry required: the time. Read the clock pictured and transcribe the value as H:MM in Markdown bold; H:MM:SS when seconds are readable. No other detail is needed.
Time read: **7:50**
